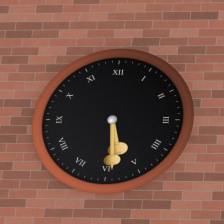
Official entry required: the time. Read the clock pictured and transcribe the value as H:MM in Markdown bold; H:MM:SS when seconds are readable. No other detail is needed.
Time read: **5:29**
